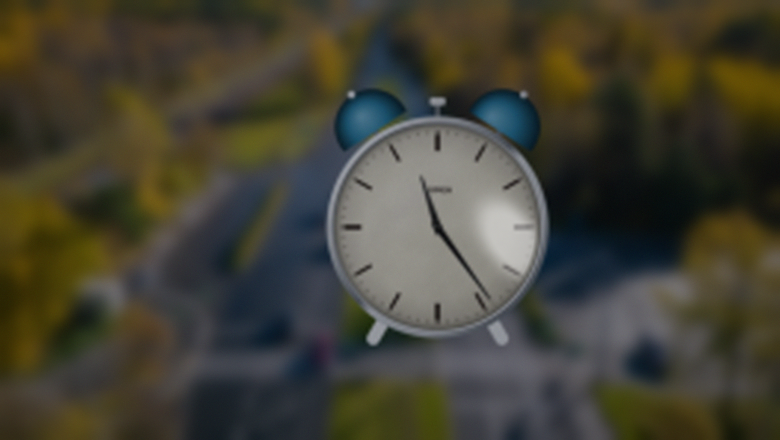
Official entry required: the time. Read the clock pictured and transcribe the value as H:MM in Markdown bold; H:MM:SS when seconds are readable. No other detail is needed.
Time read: **11:24**
